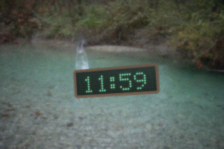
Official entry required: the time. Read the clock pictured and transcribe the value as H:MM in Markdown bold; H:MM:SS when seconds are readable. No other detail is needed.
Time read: **11:59**
